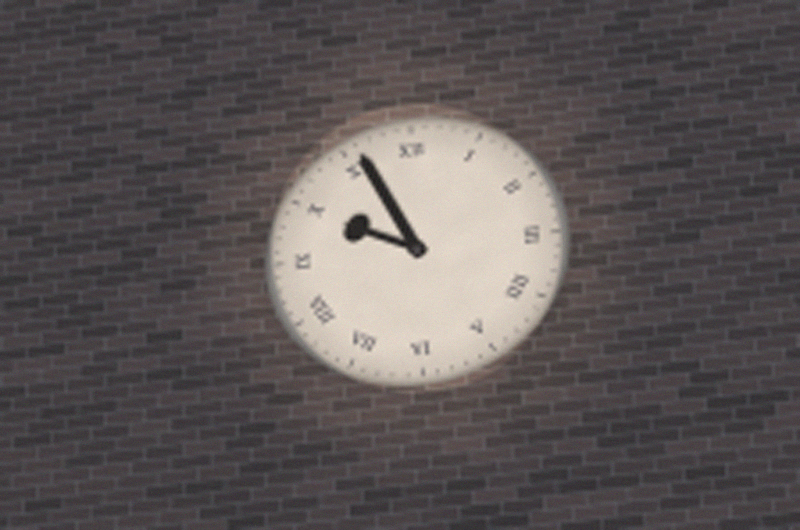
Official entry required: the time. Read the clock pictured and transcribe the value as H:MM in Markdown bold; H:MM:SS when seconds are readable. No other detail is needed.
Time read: **9:56**
